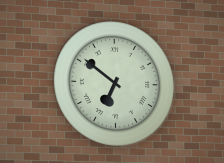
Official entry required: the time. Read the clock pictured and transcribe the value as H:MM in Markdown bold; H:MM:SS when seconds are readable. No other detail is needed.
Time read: **6:51**
